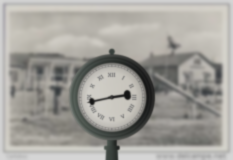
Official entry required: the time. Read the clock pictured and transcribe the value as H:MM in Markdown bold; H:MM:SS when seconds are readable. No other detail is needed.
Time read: **2:43**
